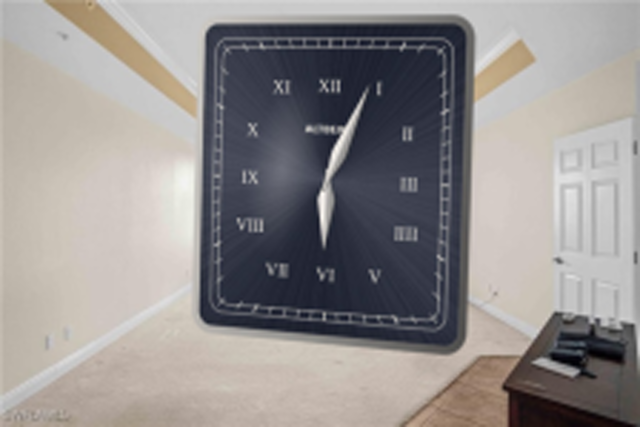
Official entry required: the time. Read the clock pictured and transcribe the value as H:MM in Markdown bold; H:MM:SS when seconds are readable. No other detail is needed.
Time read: **6:04**
